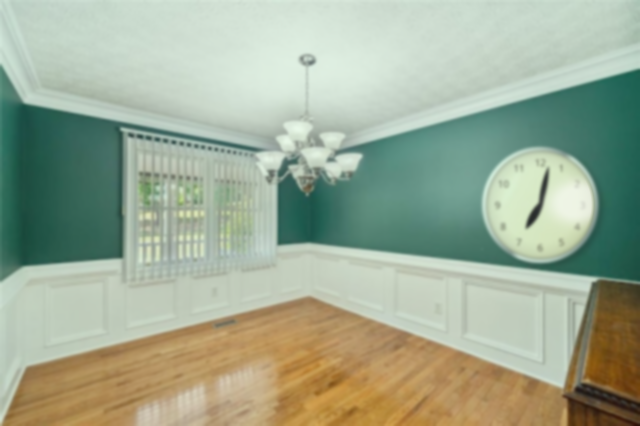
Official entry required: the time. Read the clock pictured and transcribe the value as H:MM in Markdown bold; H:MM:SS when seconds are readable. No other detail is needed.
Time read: **7:02**
